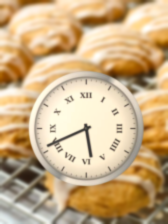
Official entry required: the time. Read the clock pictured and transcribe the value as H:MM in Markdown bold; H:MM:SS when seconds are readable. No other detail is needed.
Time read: **5:41**
